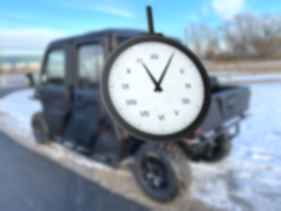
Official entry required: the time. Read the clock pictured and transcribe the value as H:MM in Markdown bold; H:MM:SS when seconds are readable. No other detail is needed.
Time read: **11:05**
